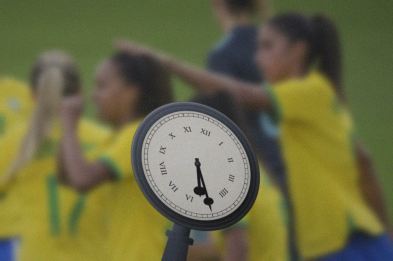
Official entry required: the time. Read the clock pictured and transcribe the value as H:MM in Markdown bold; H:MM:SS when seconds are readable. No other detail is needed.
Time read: **5:25**
